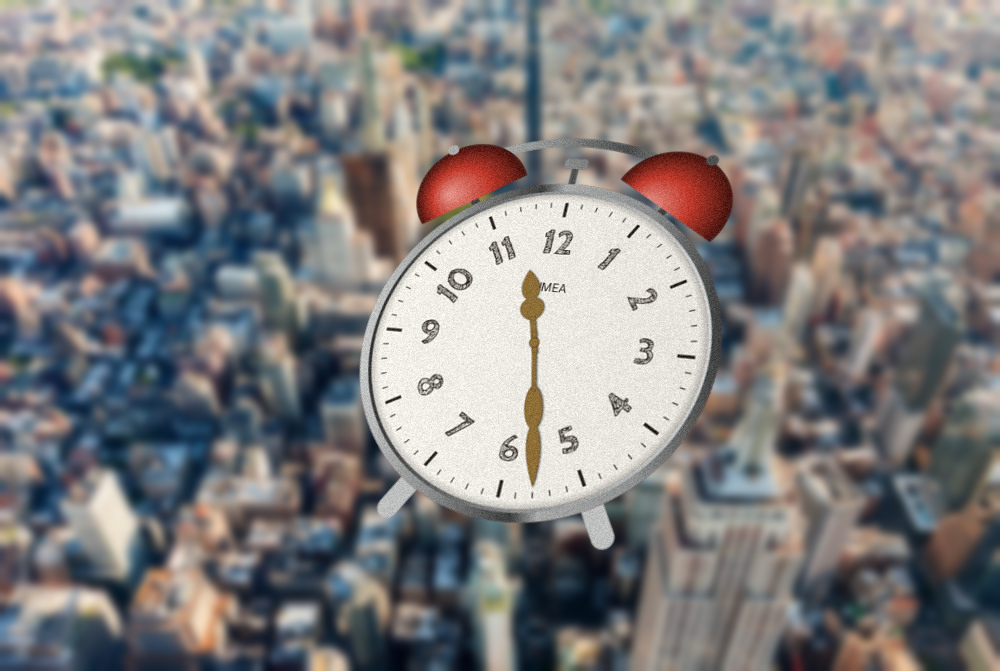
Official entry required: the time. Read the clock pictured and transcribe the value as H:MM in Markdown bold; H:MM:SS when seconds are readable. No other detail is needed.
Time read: **11:28**
